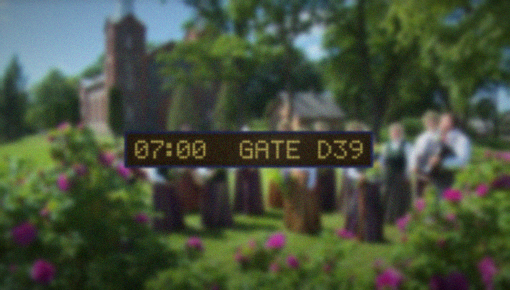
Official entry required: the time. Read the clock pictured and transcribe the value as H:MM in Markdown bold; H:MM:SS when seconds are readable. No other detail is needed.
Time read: **7:00**
